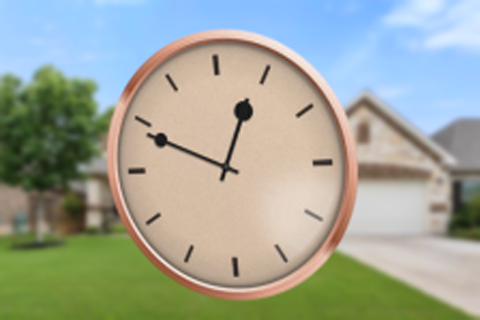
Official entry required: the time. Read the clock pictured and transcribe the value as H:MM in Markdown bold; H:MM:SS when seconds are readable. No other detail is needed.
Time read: **12:49**
